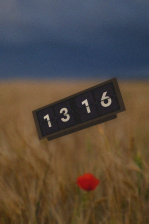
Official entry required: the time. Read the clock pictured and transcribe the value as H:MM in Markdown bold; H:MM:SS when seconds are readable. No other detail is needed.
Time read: **13:16**
